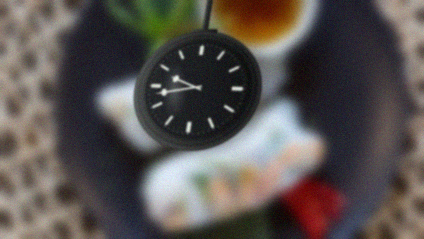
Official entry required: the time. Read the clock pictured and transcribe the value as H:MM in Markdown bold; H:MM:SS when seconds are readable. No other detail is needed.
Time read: **9:43**
